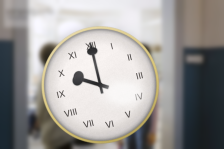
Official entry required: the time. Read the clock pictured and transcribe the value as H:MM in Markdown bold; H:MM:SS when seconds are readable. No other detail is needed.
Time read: **10:00**
